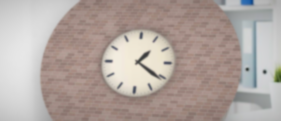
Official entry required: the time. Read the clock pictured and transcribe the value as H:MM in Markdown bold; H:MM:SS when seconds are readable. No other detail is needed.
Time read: **1:21**
